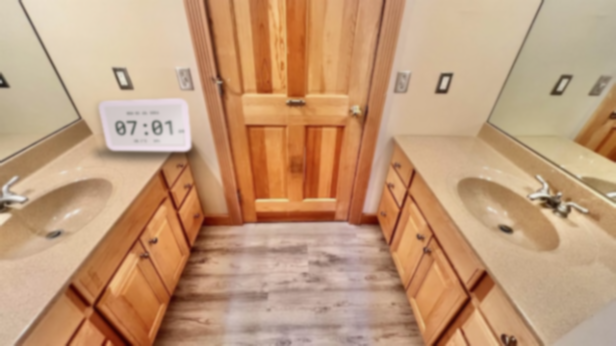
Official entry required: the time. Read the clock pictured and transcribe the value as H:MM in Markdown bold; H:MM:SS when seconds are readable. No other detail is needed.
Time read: **7:01**
